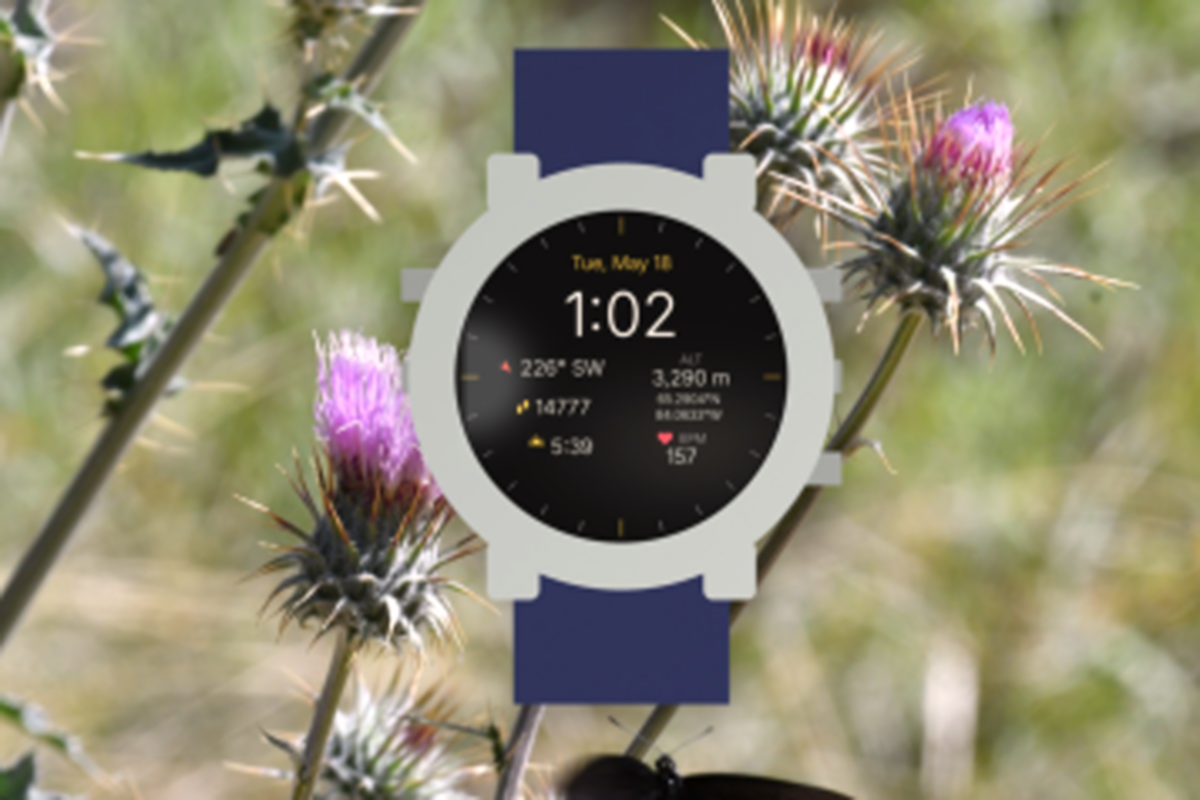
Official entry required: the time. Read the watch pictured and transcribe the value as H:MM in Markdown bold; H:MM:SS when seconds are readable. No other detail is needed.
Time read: **1:02**
